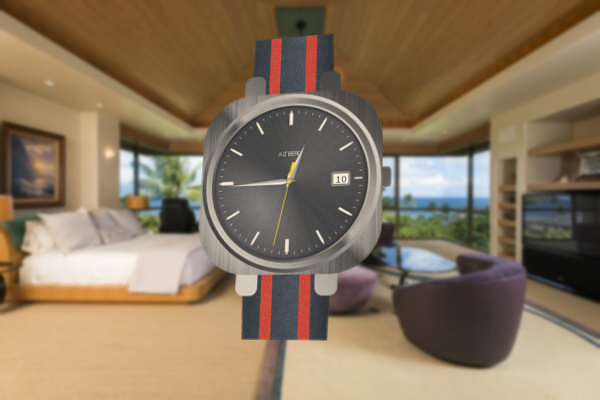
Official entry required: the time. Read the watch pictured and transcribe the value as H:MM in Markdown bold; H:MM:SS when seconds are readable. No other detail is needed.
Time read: **12:44:32**
